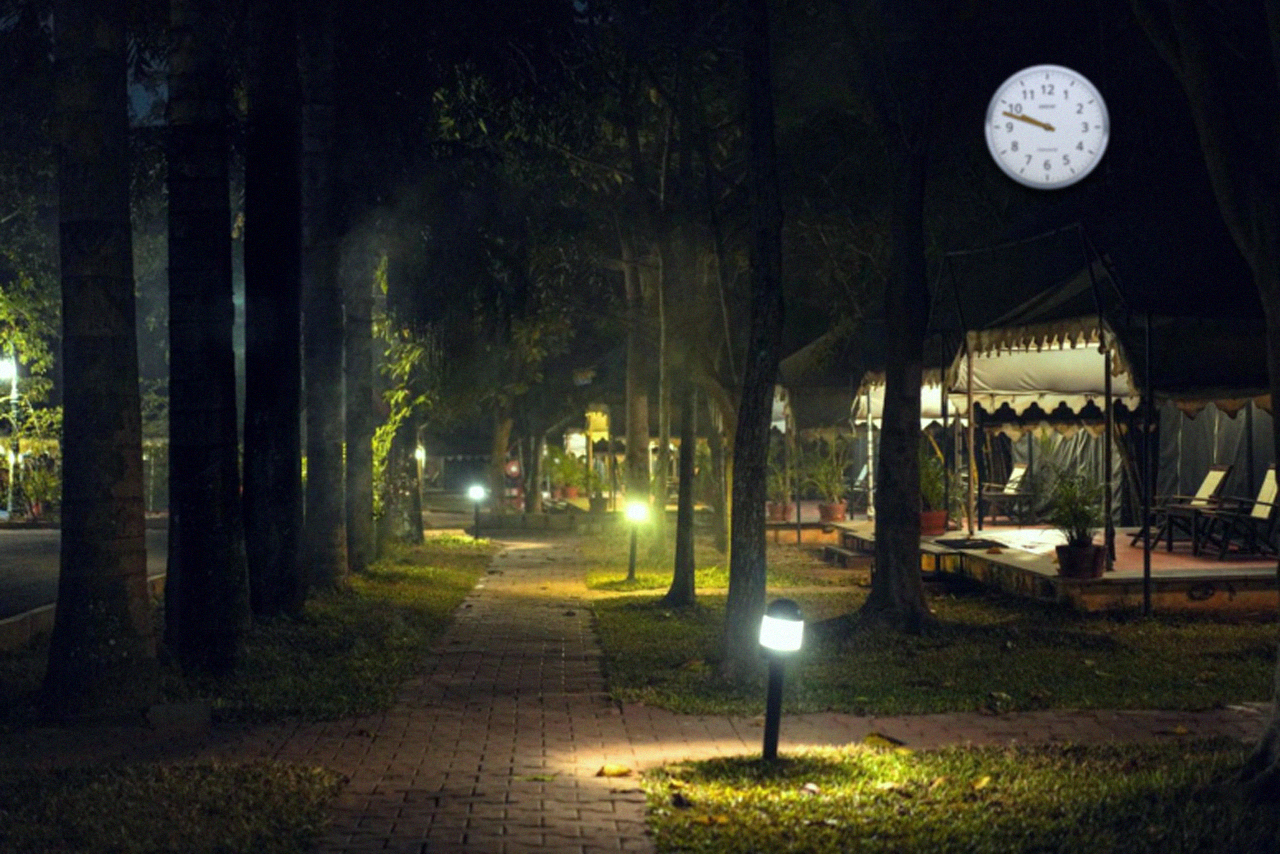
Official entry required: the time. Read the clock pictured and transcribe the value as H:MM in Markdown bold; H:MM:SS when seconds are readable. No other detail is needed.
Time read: **9:48**
